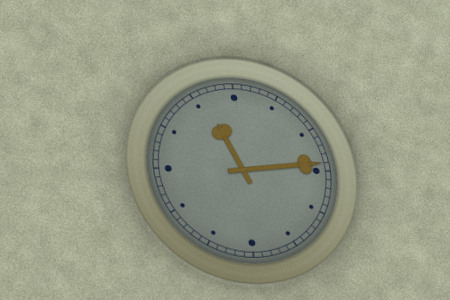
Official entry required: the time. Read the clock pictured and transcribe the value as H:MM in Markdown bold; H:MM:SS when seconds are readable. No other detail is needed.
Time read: **11:14**
